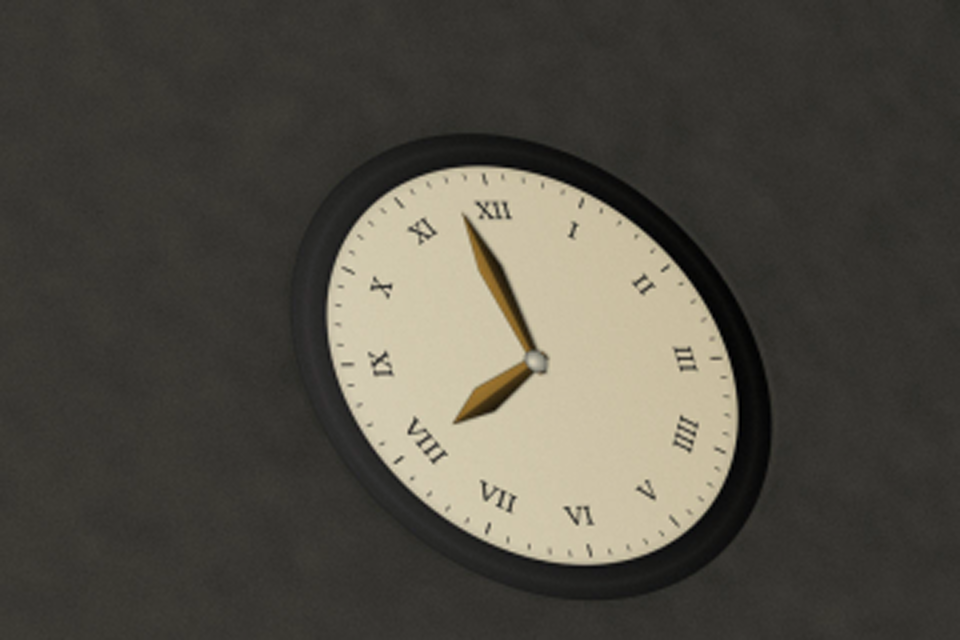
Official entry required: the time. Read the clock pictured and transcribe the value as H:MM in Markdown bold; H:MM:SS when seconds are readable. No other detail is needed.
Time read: **7:58**
